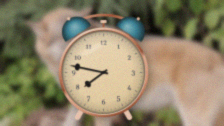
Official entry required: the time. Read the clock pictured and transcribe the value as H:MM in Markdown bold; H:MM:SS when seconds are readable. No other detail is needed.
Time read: **7:47**
